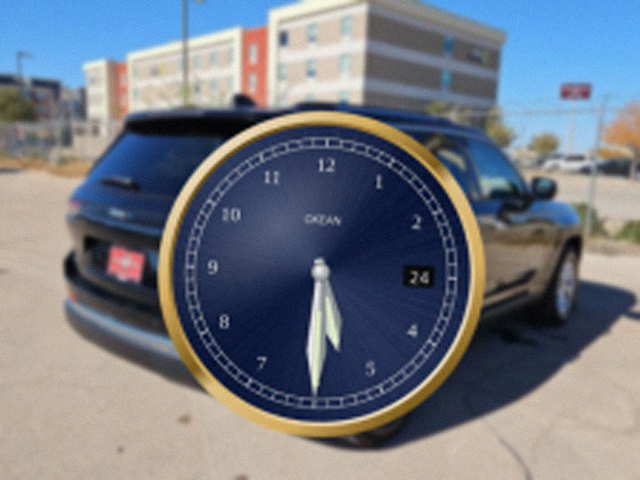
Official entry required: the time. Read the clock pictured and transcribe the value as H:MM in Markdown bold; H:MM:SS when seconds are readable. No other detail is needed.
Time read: **5:30**
